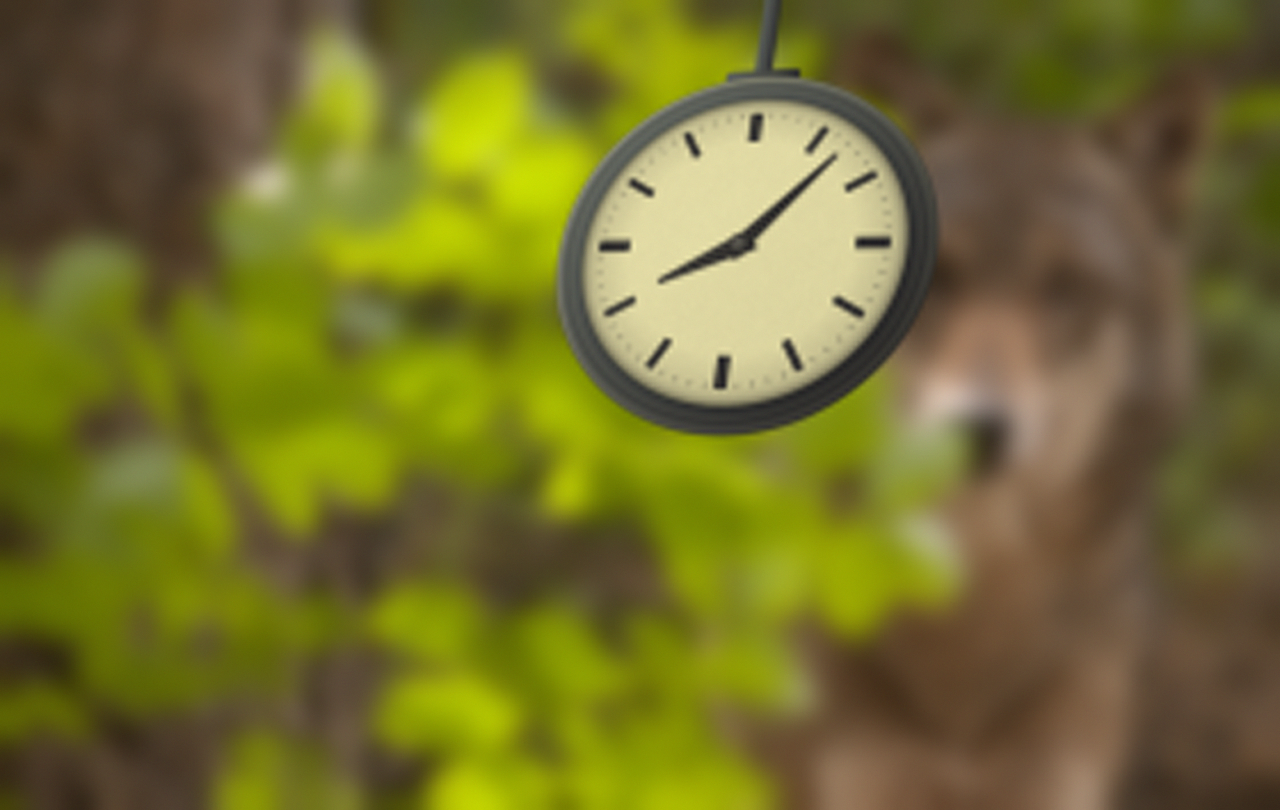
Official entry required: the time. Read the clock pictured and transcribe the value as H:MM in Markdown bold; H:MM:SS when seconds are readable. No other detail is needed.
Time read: **8:07**
